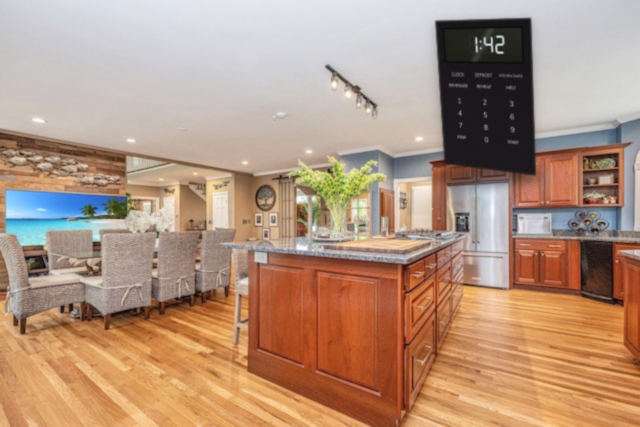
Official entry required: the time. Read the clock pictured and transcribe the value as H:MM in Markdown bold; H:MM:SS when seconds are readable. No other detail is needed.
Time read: **1:42**
